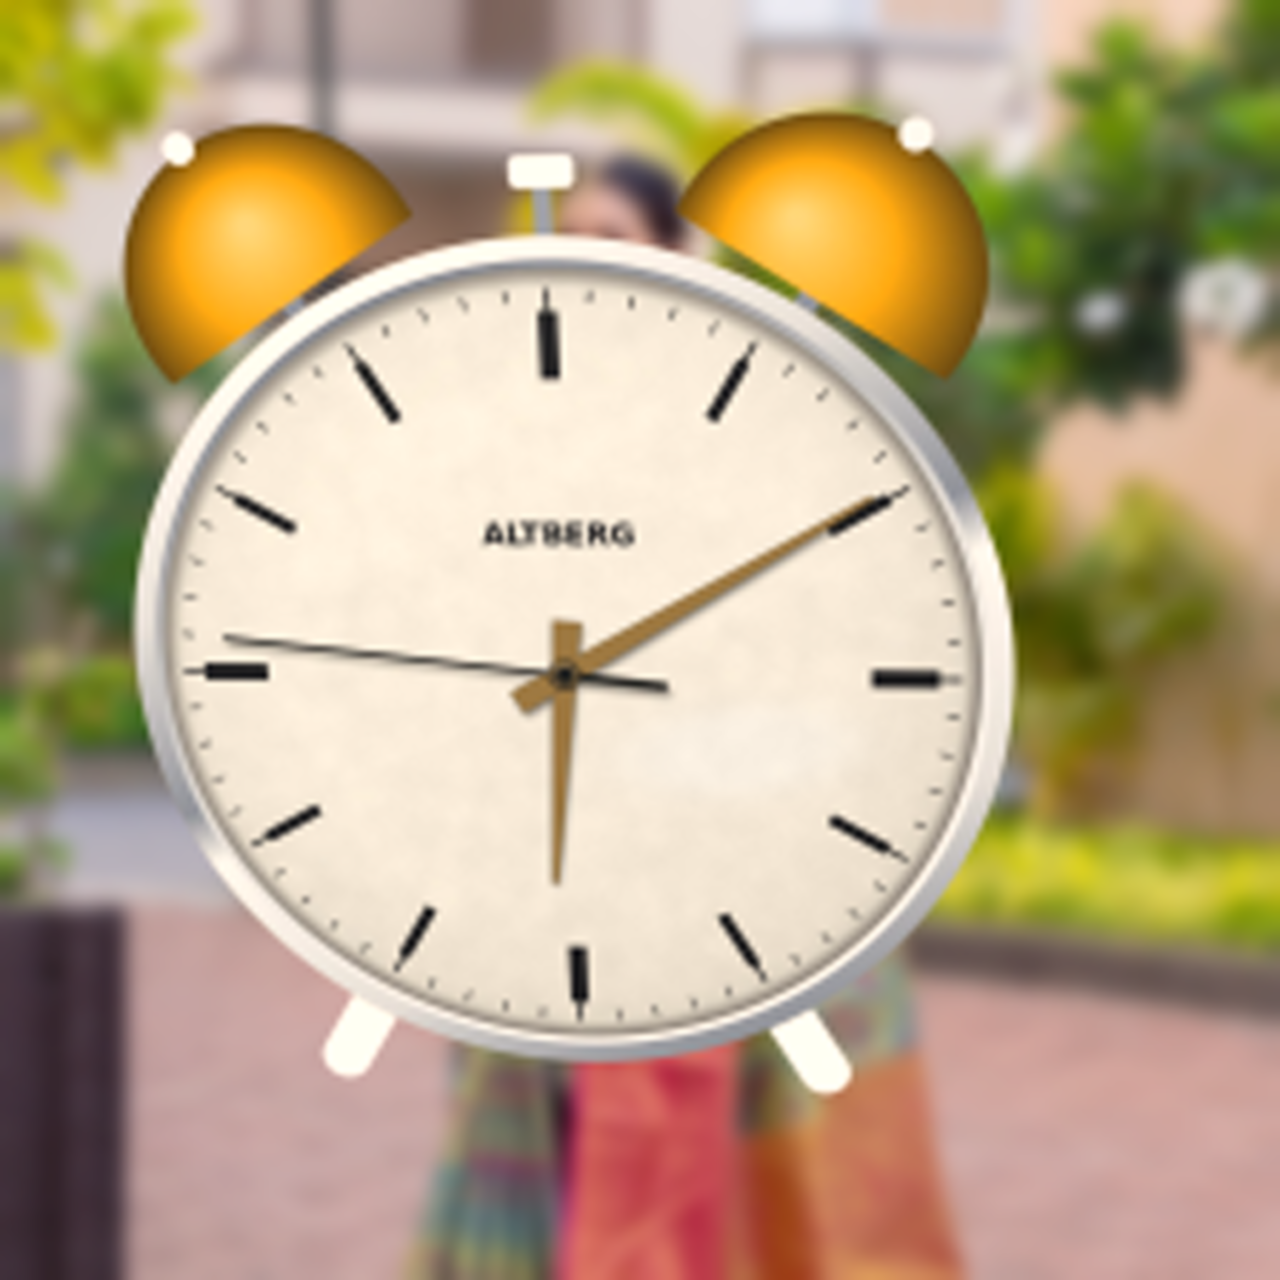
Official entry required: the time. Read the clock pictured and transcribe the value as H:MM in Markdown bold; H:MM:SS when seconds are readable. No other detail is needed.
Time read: **6:09:46**
